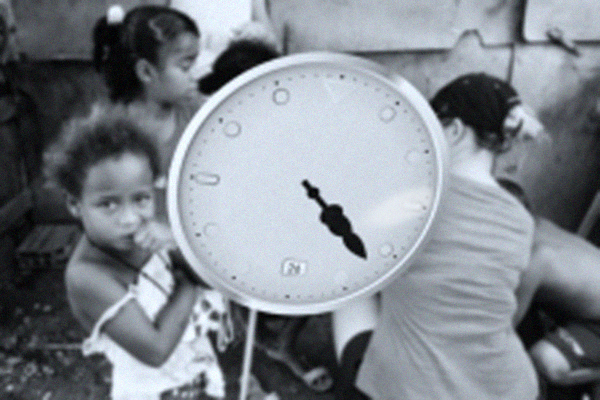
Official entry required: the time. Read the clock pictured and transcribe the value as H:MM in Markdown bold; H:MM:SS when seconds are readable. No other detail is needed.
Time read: **4:22**
